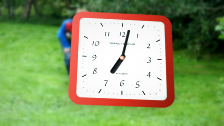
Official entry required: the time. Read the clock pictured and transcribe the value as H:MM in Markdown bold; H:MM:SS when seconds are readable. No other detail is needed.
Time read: **7:02**
